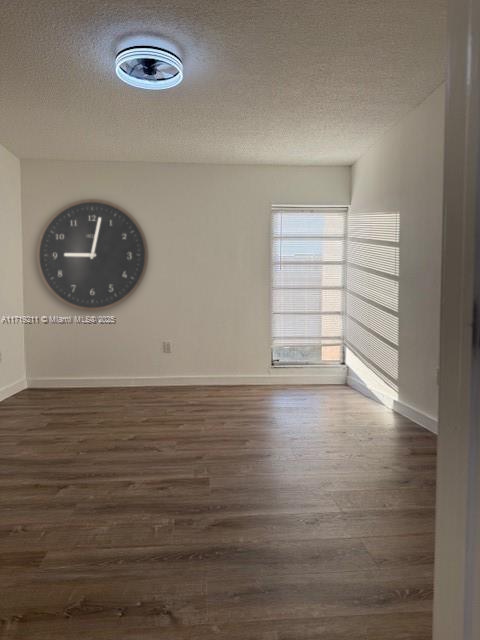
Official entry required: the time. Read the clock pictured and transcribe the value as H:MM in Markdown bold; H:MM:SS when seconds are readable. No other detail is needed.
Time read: **9:02**
